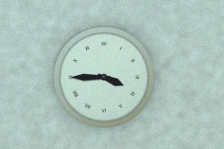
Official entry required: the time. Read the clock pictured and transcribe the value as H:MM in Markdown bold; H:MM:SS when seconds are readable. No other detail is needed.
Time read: **3:45**
